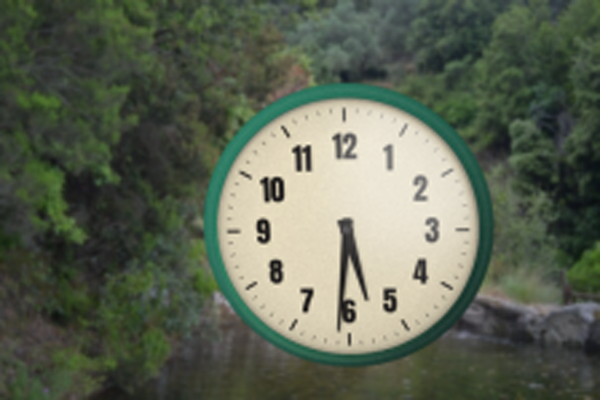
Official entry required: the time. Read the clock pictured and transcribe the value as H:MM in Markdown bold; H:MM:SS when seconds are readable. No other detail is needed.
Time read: **5:31**
